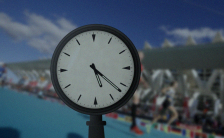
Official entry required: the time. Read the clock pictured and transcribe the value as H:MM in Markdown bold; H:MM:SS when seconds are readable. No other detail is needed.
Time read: **5:22**
